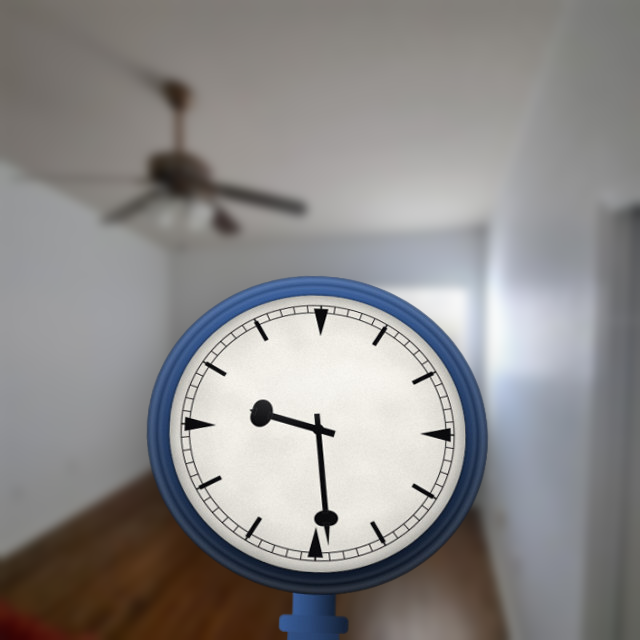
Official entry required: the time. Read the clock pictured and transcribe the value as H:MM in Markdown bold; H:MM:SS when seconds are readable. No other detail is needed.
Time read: **9:29**
